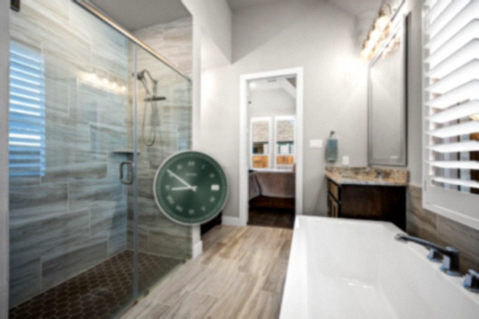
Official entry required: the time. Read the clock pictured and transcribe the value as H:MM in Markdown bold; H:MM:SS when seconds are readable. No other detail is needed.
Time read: **8:51**
